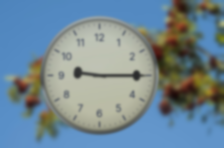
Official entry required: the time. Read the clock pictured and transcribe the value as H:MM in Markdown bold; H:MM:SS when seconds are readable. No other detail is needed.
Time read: **9:15**
